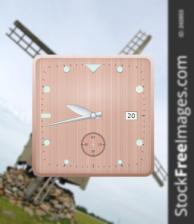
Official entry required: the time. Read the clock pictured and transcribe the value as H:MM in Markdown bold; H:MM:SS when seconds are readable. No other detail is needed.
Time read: **9:43**
